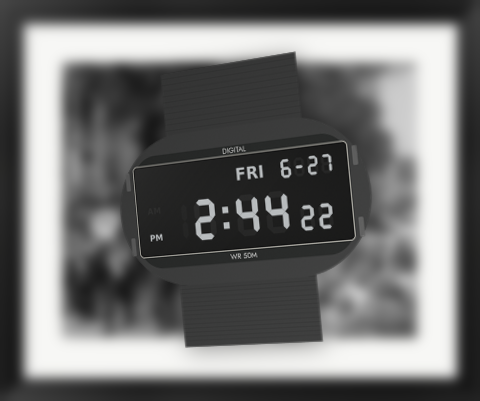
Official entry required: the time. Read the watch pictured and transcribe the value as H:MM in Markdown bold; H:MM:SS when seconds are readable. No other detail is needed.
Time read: **2:44:22**
